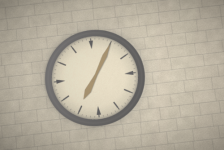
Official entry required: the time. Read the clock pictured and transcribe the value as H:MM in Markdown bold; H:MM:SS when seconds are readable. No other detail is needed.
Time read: **7:05**
